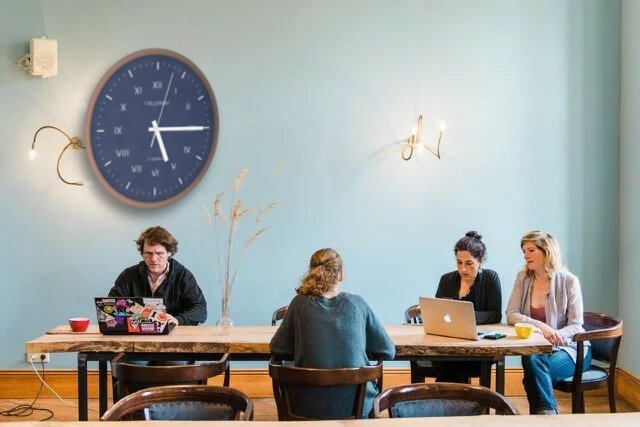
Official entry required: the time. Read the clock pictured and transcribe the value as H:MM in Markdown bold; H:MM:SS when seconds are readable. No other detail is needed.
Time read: **5:15:03**
